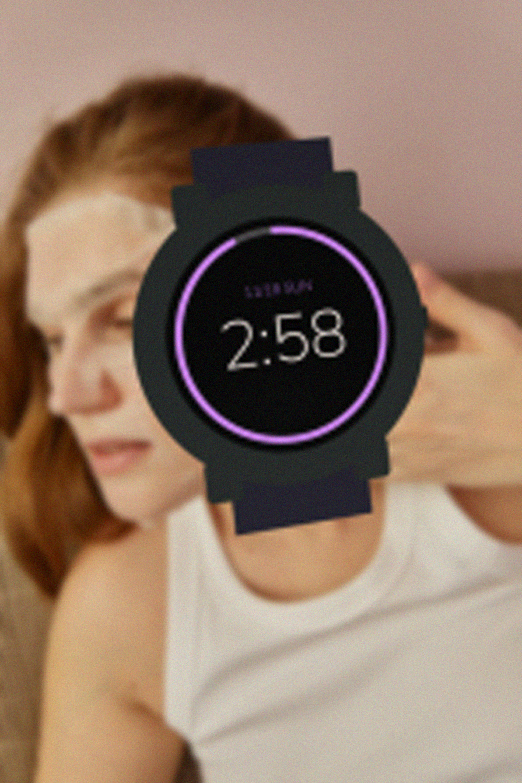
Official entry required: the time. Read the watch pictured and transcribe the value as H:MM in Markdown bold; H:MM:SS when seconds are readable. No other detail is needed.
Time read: **2:58**
